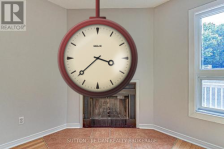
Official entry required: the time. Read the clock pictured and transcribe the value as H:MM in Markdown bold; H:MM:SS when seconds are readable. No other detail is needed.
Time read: **3:38**
